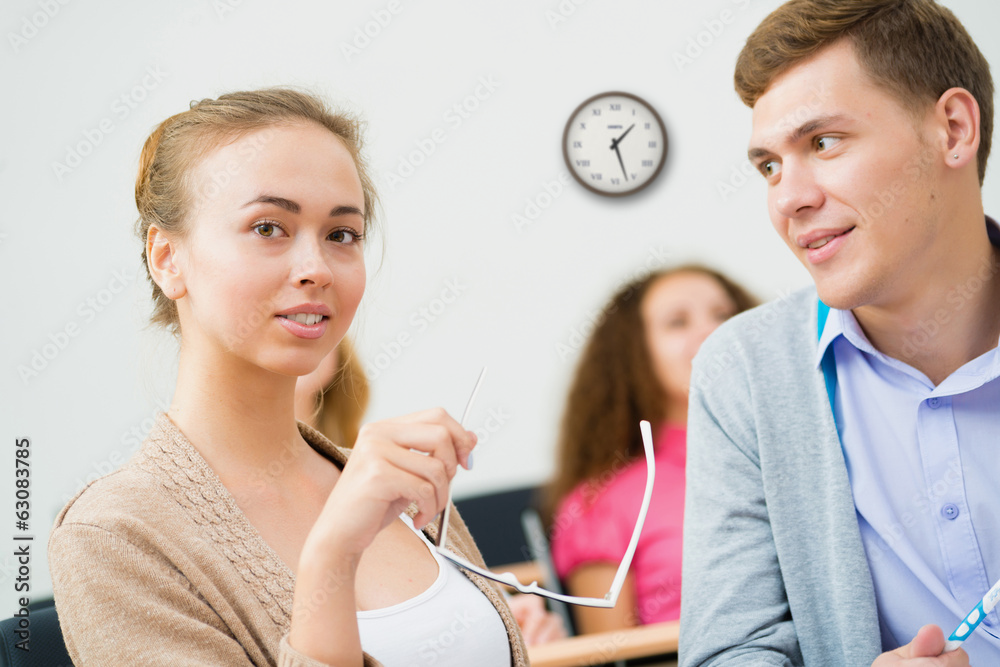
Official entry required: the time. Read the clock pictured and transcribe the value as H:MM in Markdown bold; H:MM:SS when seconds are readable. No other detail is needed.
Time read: **1:27**
